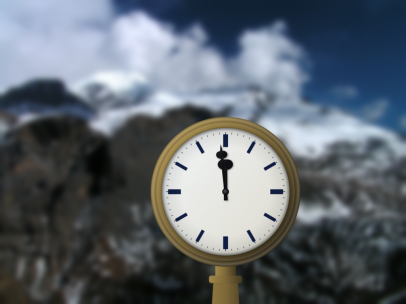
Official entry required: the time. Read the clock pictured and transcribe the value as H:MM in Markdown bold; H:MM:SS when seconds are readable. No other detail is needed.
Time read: **11:59**
